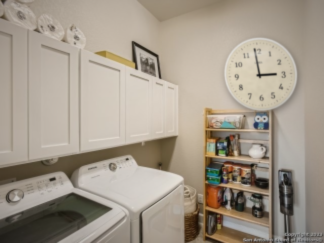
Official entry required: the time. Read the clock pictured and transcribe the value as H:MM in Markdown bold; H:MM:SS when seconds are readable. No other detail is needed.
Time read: **2:59**
